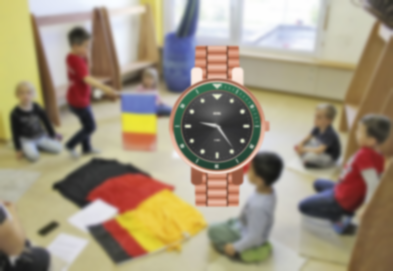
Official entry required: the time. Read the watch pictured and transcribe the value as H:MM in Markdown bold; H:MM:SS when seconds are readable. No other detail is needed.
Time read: **9:24**
